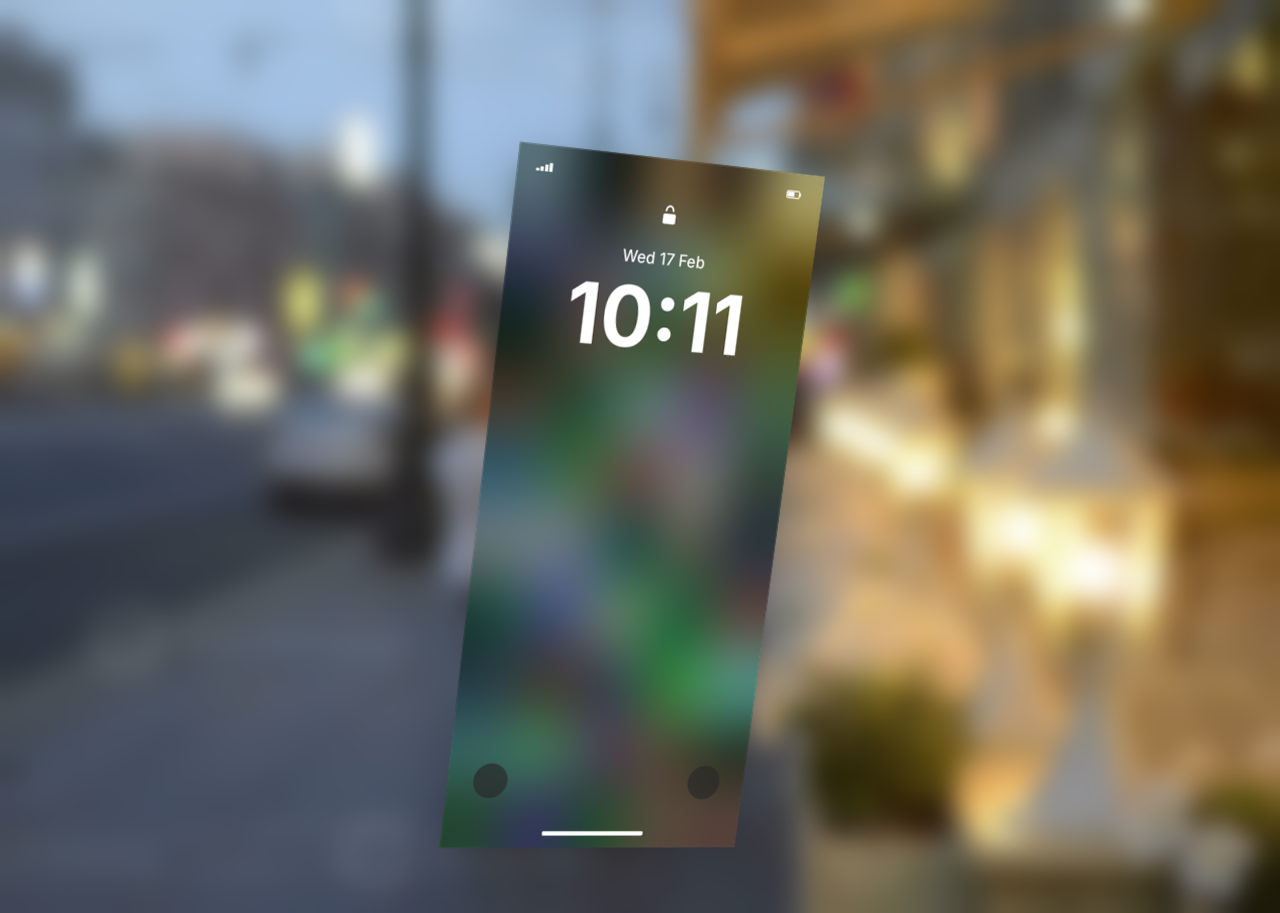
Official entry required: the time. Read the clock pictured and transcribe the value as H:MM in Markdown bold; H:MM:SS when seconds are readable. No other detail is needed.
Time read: **10:11**
